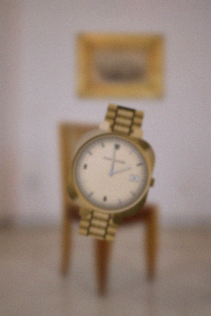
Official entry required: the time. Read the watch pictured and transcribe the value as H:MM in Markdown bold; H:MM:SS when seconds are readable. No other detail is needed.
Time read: **1:59**
